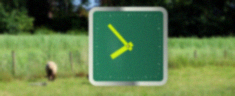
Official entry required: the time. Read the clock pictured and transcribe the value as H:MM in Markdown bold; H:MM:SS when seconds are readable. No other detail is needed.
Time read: **7:53**
